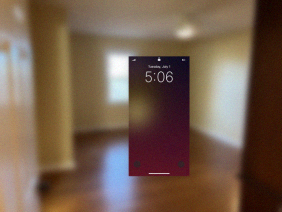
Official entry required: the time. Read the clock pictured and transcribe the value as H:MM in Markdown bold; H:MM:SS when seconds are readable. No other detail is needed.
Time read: **5:06**
